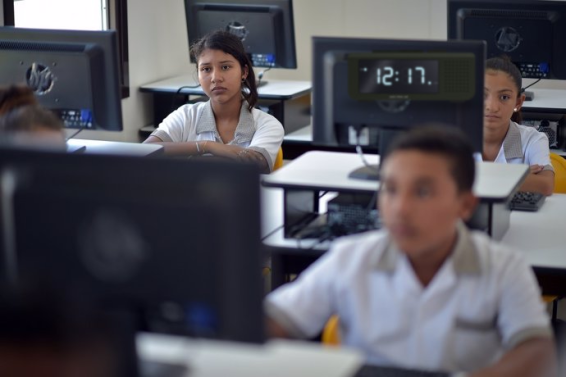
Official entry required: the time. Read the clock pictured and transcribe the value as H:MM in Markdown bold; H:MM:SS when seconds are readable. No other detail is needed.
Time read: **12:17**
